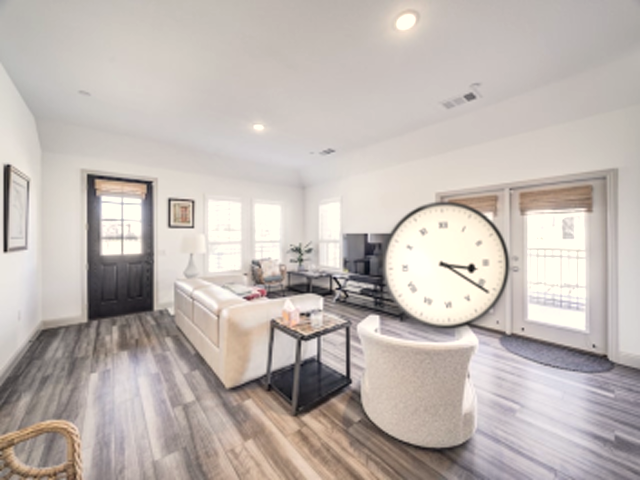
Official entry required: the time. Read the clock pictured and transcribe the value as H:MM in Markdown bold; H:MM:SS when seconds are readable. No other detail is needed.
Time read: **3:21**
